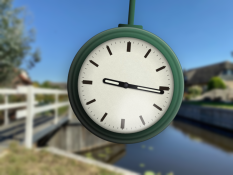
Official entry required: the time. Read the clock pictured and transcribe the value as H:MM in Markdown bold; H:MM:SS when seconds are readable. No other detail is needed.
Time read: **9:16**
